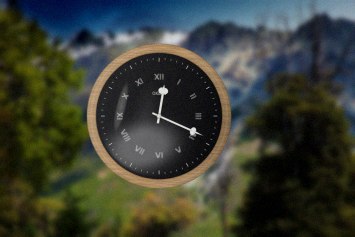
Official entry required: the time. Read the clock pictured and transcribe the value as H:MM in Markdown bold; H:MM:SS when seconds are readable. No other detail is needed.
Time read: **12:19**
